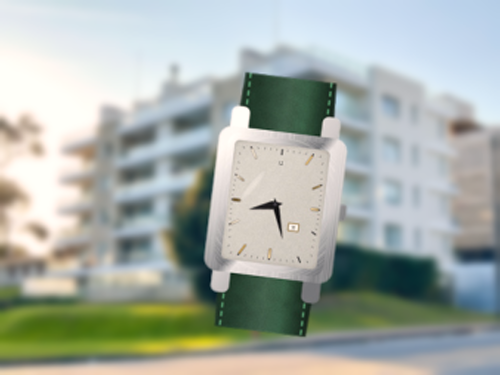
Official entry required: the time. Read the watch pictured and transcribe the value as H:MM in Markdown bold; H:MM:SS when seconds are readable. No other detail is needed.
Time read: **8:27**
